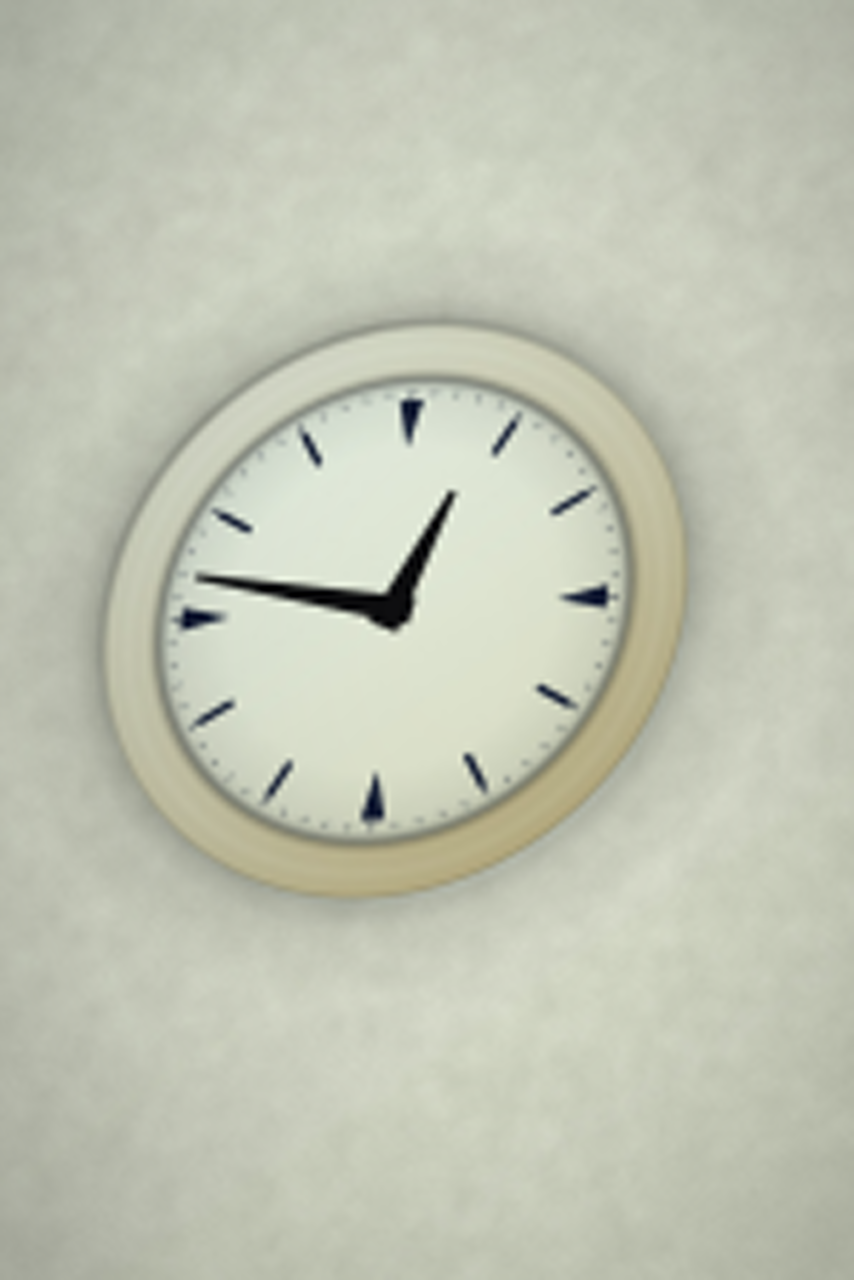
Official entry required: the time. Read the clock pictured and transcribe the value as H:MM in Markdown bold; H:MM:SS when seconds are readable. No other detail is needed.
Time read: **12:47**
